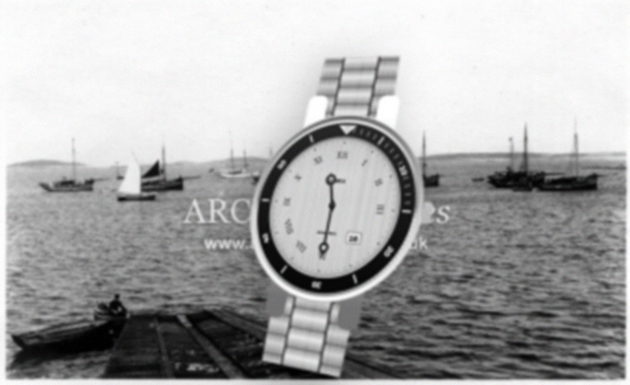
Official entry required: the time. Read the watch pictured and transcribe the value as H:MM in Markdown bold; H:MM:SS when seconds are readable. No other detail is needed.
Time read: **11:30**
